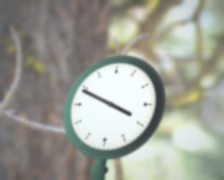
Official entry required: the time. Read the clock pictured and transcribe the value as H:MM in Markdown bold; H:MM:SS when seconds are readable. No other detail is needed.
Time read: **3:49**
